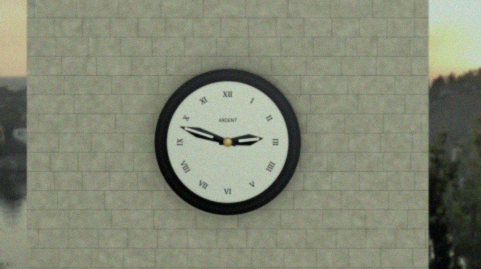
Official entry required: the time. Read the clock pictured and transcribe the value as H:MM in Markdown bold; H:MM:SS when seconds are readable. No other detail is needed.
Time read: **2:48**
